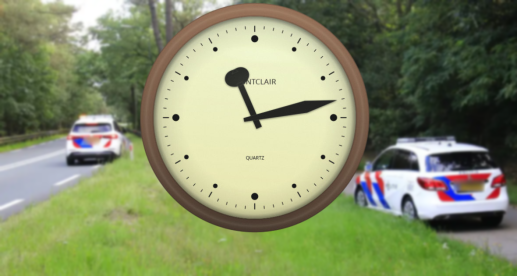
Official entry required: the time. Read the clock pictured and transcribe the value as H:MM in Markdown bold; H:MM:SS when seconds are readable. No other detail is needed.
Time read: **11:13**
